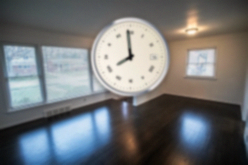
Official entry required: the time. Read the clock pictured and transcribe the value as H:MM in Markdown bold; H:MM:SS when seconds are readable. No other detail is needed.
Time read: **7:59**
